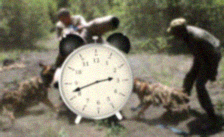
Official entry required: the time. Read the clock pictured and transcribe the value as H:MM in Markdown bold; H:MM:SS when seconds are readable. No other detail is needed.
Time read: **2:42**
